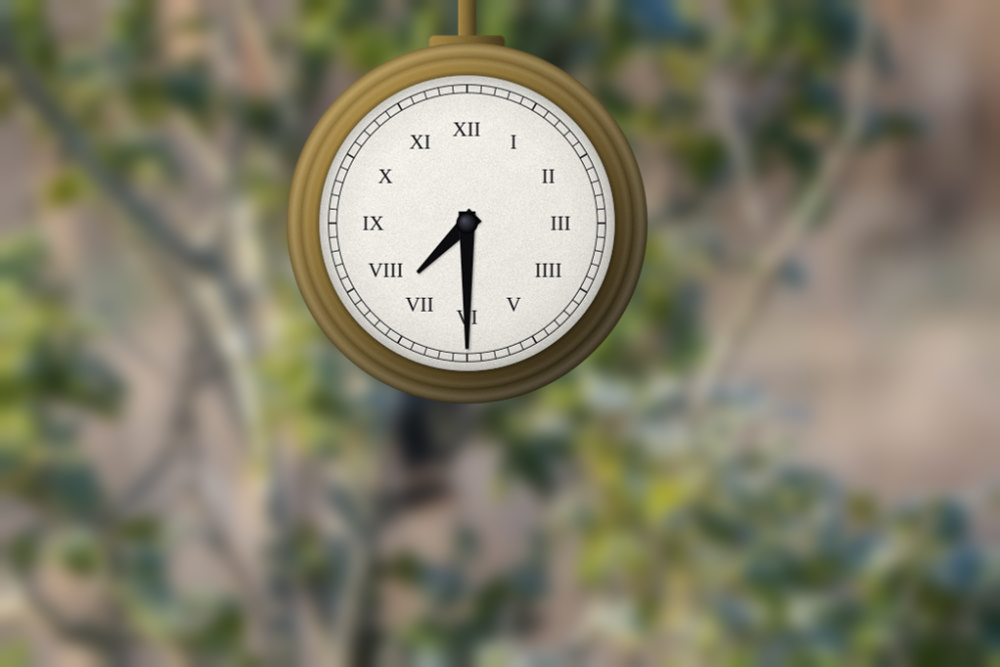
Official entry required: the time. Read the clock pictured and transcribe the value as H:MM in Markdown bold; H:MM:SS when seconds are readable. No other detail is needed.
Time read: **7:30**
